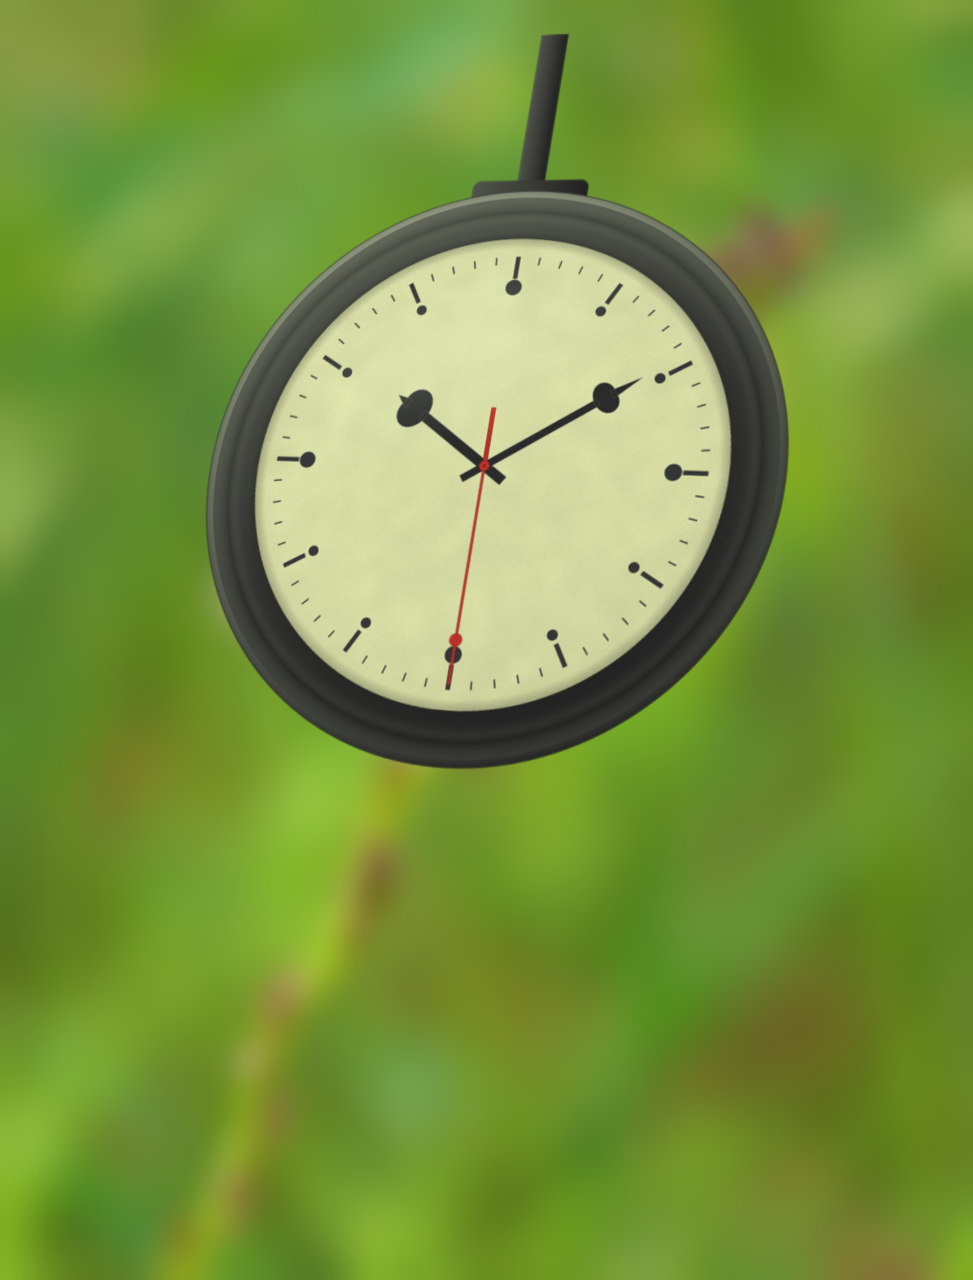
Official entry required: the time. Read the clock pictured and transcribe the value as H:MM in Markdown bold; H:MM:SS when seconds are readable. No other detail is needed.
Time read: **10:09:30**
